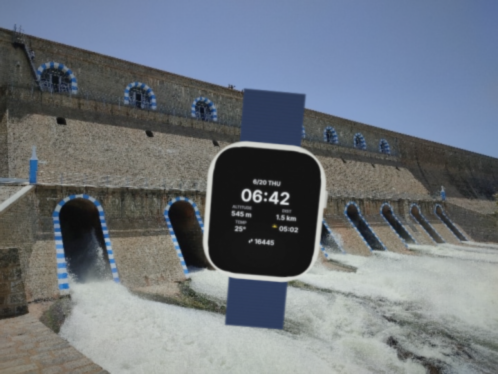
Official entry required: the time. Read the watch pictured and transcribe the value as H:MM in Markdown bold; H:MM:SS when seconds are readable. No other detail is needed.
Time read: **6:42**
